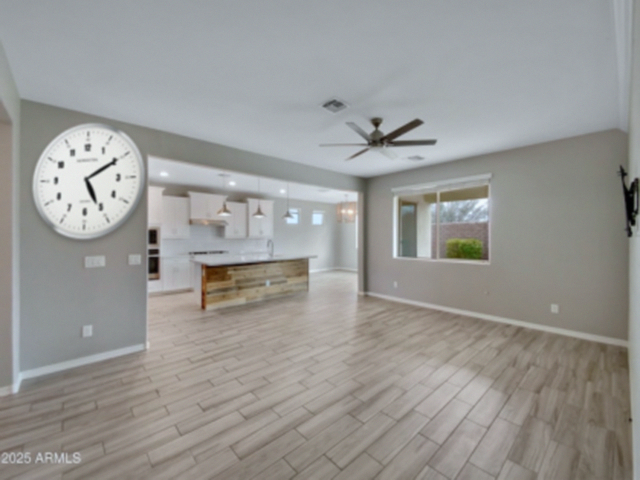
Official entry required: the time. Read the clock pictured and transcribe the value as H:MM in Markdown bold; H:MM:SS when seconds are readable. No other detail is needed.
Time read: **5:10**
